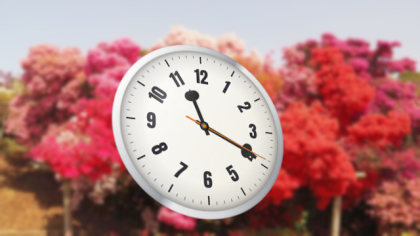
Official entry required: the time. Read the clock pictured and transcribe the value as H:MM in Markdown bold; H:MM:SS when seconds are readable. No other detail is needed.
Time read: **11:19:19**
